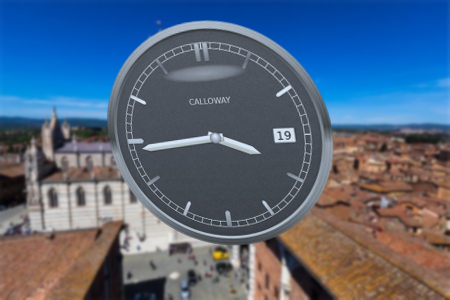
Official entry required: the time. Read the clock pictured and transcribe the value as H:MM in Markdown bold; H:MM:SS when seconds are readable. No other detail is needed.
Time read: **3:44**
